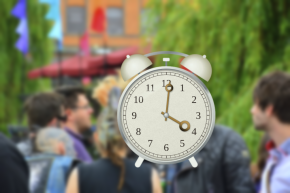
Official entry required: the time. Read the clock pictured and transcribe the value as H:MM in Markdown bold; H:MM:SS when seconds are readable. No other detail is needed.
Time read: **4:01**
